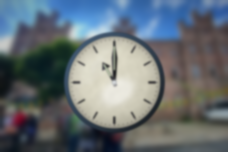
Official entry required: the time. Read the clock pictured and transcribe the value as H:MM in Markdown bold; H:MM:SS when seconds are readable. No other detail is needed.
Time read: **11:00**
